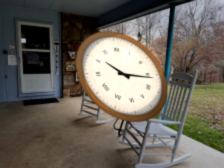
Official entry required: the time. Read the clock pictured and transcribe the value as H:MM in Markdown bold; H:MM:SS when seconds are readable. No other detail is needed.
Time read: **10:16**
